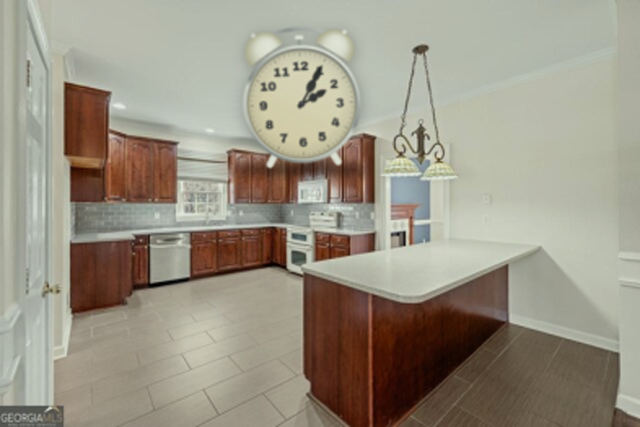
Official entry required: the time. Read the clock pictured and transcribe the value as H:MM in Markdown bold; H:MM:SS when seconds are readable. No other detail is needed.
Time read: **2:05**
